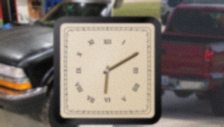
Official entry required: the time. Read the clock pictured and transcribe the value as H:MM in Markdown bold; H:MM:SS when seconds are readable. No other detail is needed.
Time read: **6:10**
